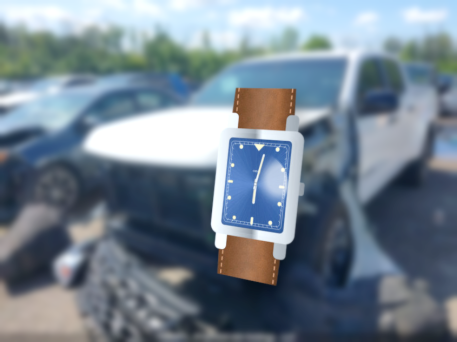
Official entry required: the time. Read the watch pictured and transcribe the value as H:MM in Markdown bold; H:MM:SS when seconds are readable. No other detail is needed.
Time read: **6:02**
